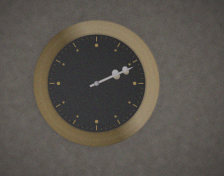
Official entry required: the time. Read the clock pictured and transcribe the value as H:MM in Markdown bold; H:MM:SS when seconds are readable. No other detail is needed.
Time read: **2:11**
